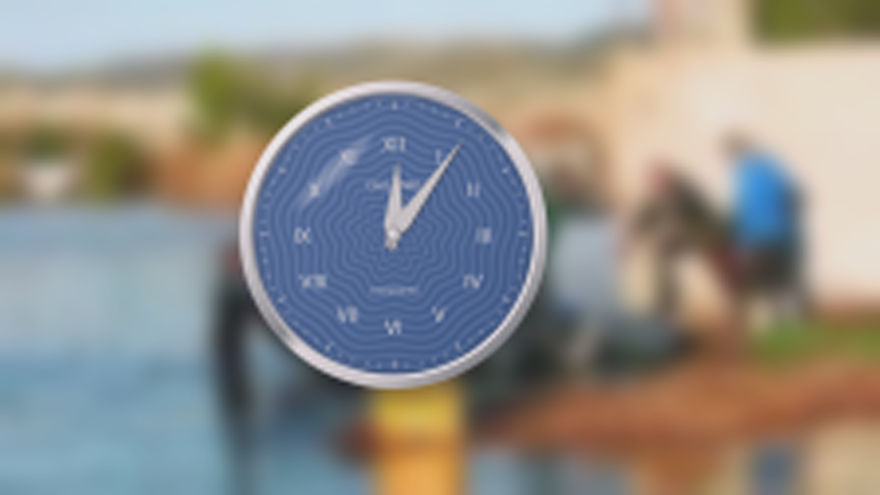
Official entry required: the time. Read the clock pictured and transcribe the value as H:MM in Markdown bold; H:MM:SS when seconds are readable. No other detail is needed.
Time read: **12:06**
